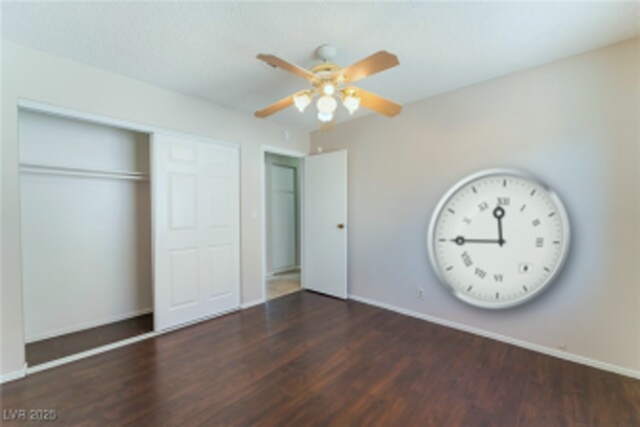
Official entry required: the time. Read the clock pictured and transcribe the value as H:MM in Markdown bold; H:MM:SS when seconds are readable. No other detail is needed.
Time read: **11:45**
